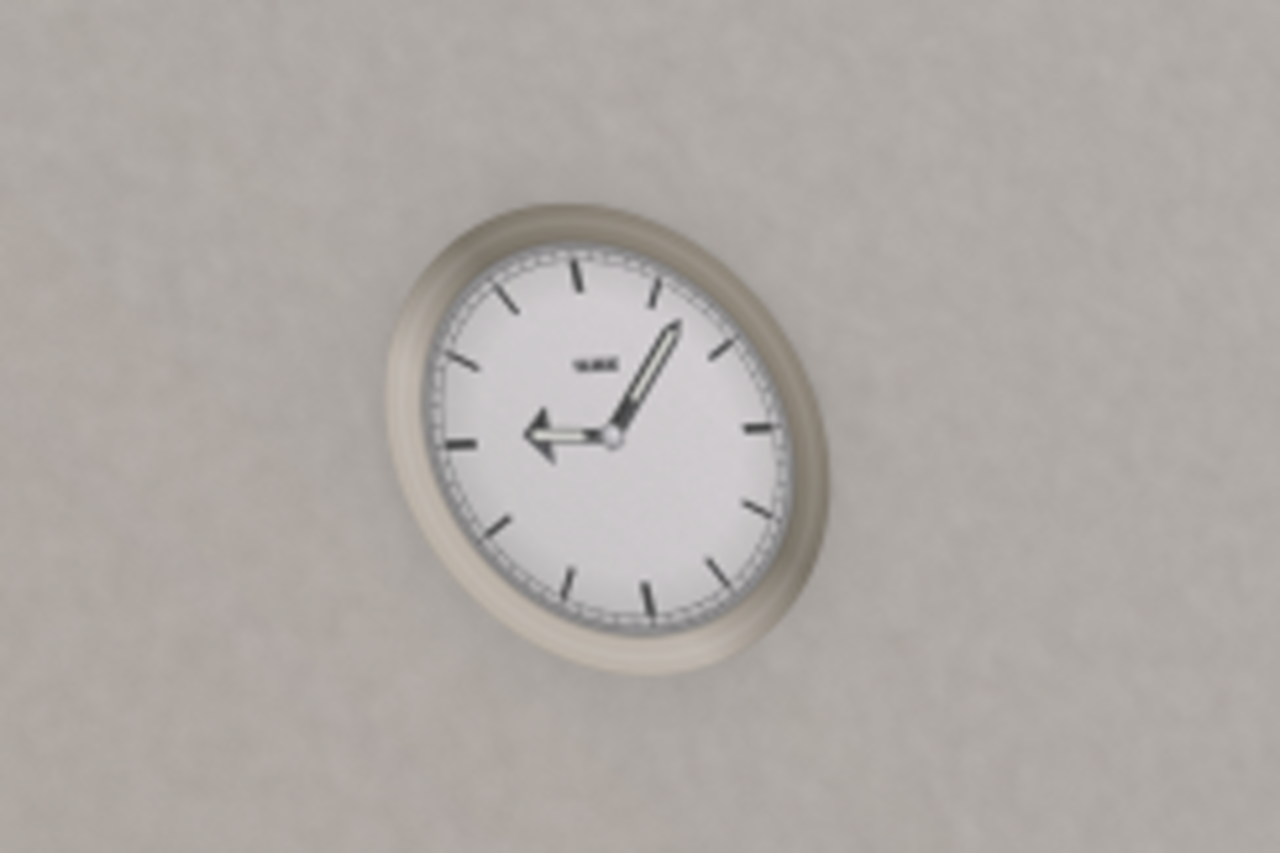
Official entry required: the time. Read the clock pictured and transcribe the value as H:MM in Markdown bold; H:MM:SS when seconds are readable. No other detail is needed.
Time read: **9:07**
